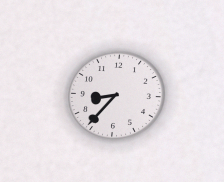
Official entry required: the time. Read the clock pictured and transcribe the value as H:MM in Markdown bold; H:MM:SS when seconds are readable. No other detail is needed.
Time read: **8:36**
